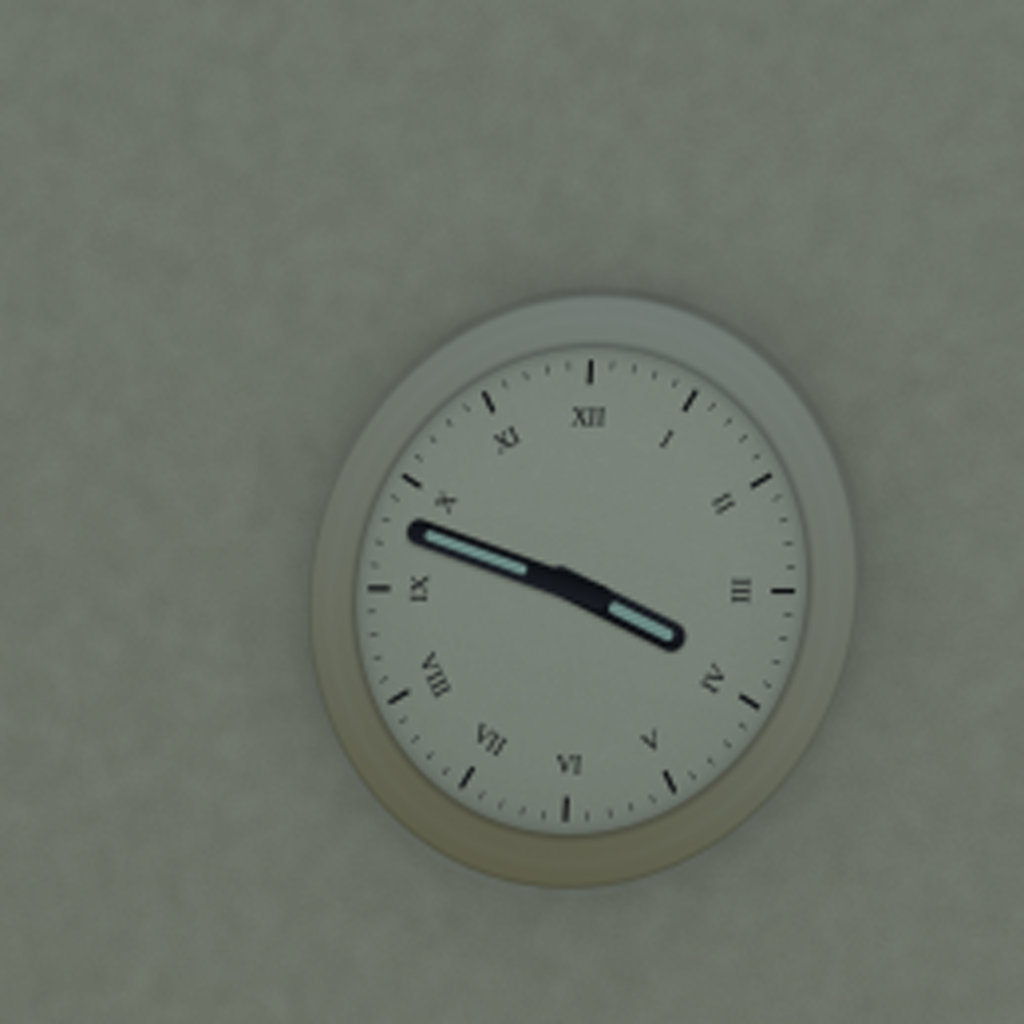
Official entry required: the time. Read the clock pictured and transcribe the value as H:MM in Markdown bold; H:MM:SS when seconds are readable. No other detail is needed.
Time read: **3:48**
